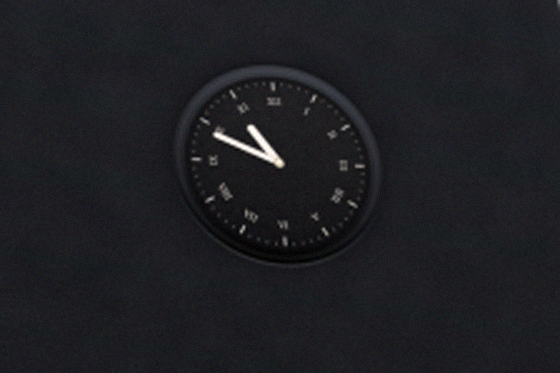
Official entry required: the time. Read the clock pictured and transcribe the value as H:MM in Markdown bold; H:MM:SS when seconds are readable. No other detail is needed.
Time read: **10:49**
